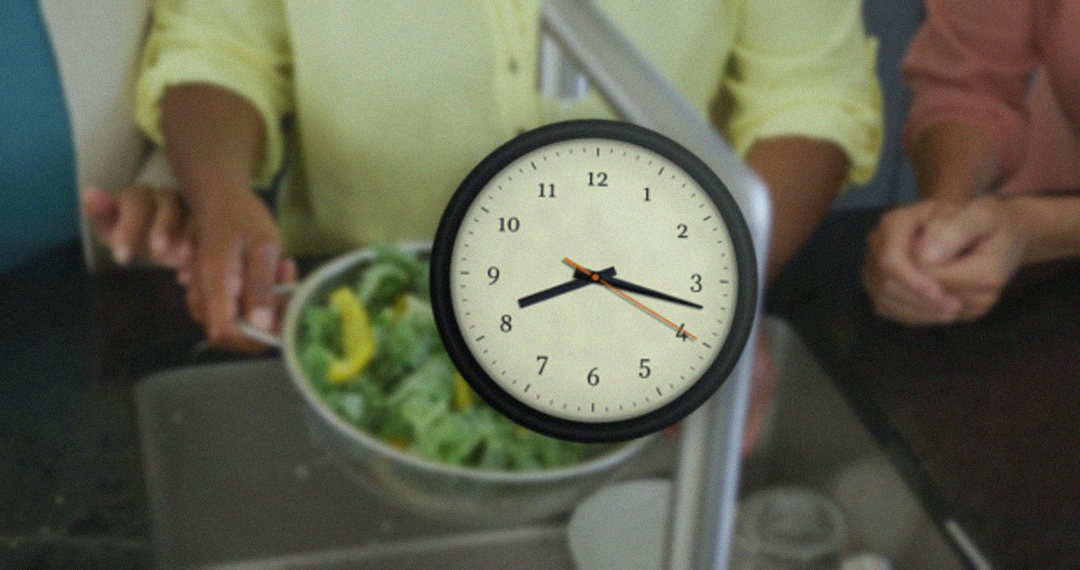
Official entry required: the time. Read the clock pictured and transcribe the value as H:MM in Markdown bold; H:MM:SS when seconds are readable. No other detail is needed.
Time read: **8:17:20**
